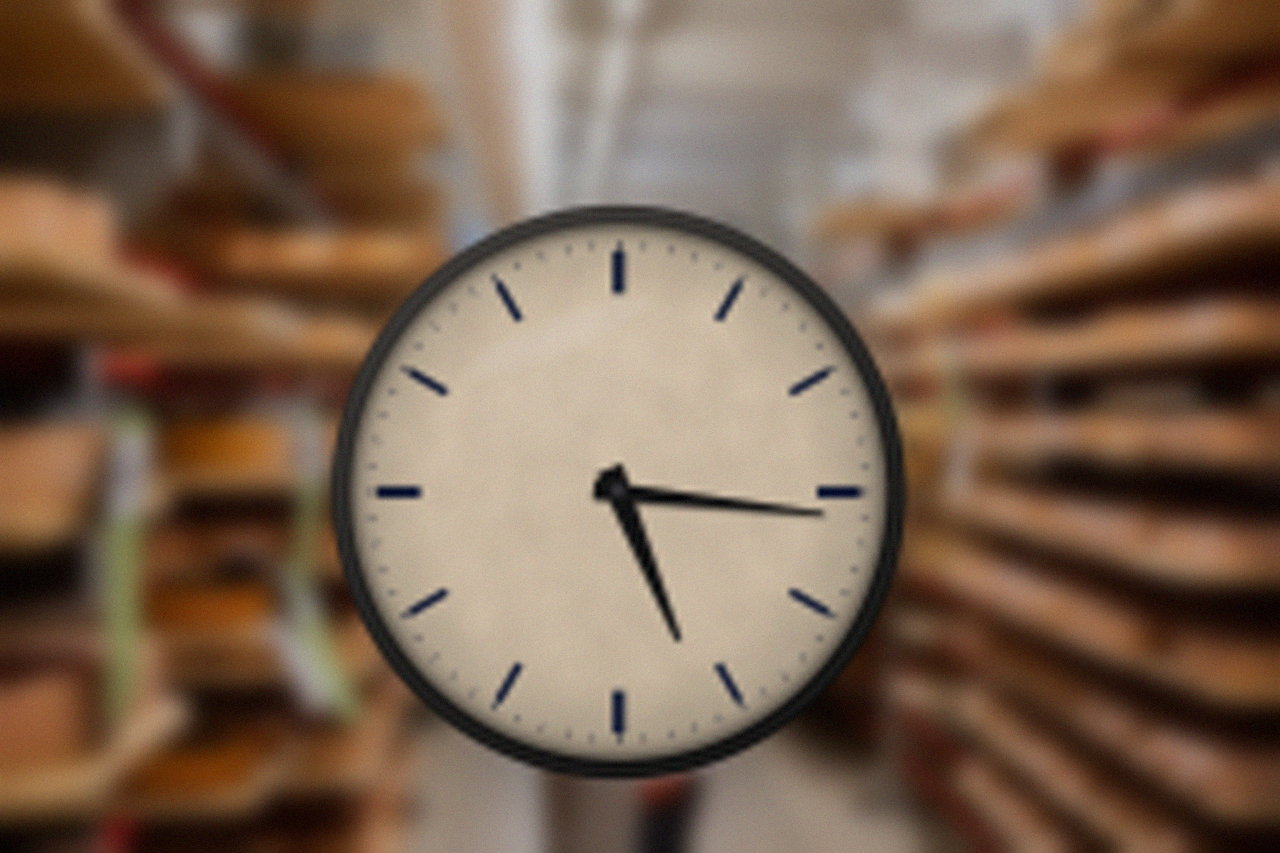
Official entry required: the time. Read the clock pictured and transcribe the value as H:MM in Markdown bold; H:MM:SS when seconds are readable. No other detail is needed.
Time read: **5:16**
